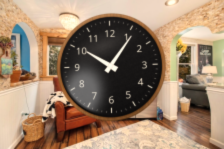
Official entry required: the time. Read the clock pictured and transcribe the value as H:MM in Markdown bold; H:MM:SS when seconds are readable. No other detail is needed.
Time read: **10:06**
